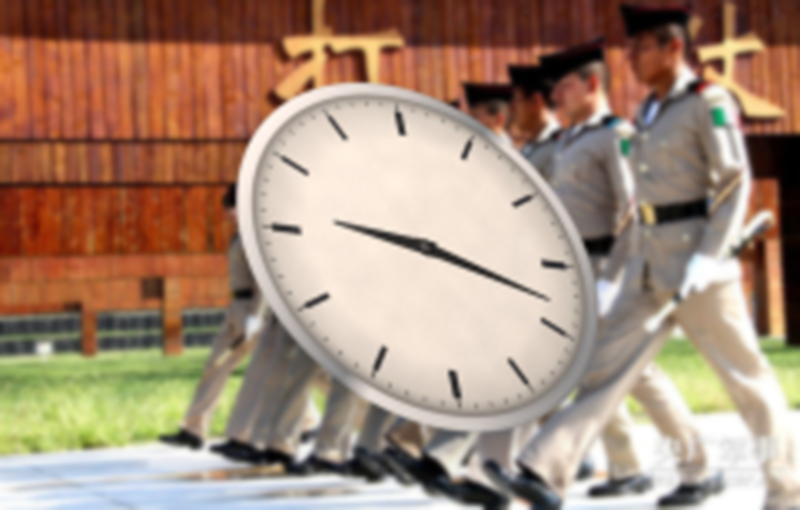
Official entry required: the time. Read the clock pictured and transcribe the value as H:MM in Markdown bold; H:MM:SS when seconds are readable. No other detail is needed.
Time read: **9:18**
